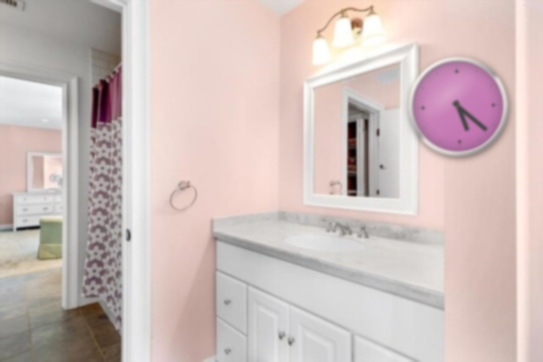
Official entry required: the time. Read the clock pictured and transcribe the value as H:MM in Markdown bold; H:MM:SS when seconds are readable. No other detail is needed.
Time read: **5:22**
